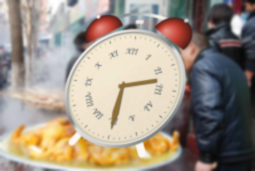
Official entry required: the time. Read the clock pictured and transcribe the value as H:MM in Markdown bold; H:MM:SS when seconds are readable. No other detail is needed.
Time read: **2:30**
